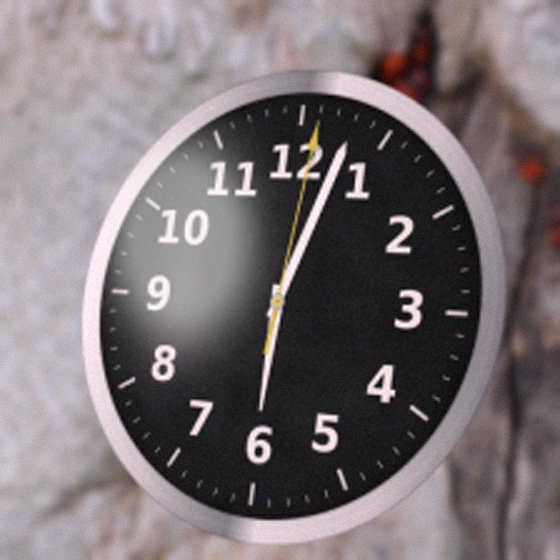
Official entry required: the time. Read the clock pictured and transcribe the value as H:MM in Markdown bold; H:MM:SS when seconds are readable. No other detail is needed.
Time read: **6:03:01**
